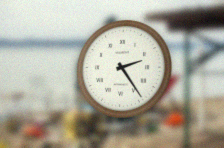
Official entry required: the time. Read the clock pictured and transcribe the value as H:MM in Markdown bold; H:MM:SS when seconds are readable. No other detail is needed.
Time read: **2:24**
